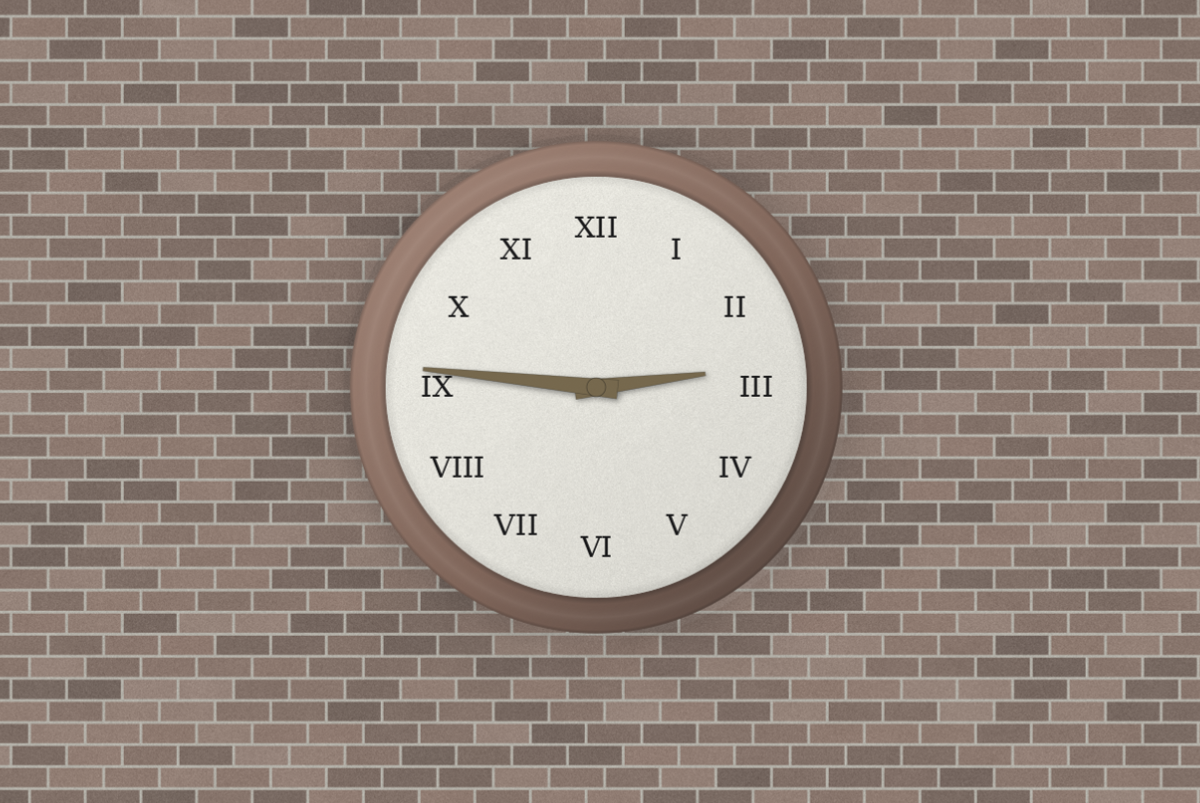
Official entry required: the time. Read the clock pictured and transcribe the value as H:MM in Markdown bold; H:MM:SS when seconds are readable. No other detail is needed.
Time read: **2:46**
